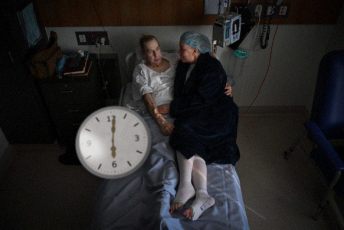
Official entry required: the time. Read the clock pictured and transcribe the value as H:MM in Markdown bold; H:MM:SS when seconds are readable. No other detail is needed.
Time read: **6:01**
